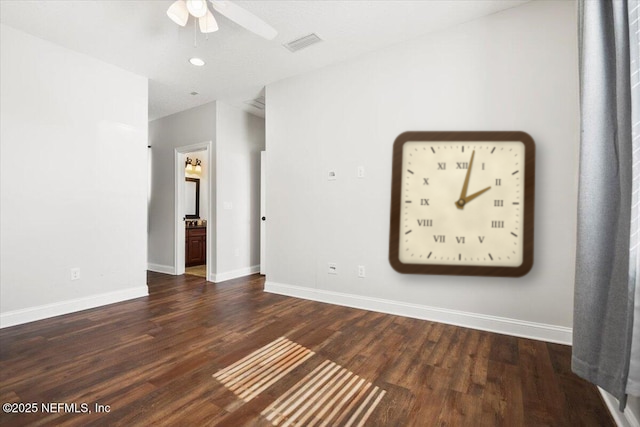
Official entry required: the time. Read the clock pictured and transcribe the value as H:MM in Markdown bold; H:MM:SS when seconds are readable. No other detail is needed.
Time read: **2:02**
